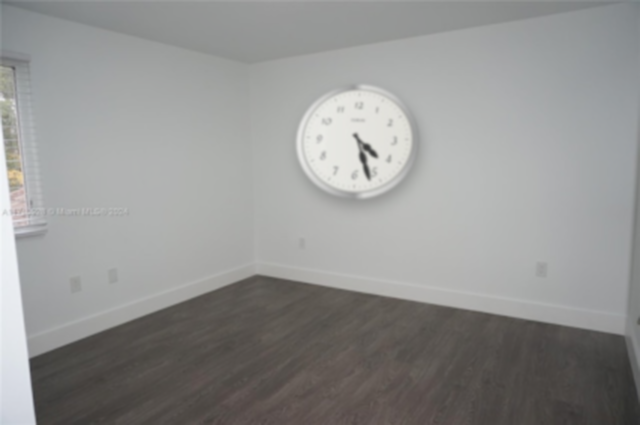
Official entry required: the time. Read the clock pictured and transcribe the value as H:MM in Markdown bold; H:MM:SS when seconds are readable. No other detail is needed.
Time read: **4:27**
